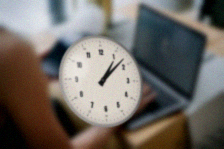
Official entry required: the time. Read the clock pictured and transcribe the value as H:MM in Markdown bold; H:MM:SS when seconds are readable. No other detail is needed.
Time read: **1:08**
